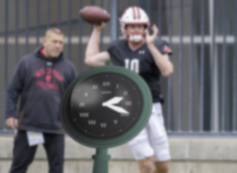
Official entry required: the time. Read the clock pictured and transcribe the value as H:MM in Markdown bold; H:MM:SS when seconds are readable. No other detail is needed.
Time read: **2:19**
